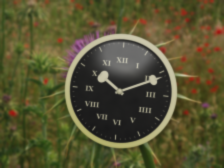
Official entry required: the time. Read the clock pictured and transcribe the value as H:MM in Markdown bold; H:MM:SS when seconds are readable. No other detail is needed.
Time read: **10:11**
